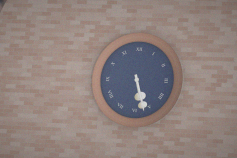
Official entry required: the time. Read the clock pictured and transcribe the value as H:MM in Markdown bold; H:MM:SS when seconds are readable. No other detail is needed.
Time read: **5:27**
